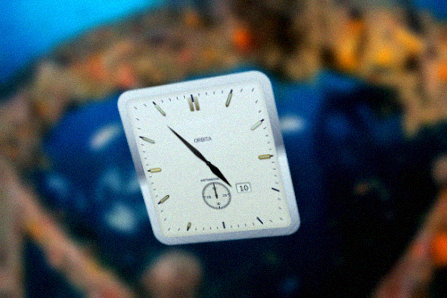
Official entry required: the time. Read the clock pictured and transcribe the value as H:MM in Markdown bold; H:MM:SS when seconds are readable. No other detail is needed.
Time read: **4:54**
